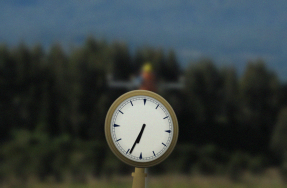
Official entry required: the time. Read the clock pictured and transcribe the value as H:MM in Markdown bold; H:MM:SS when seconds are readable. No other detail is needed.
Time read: **6:34**
